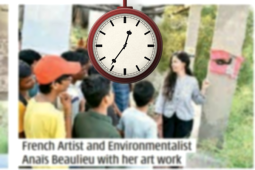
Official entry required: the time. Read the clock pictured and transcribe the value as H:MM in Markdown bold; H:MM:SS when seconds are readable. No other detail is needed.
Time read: **12:36**
